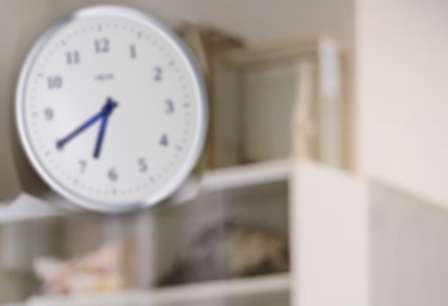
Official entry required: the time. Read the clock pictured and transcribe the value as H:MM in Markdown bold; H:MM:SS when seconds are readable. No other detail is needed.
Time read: **6:40**
